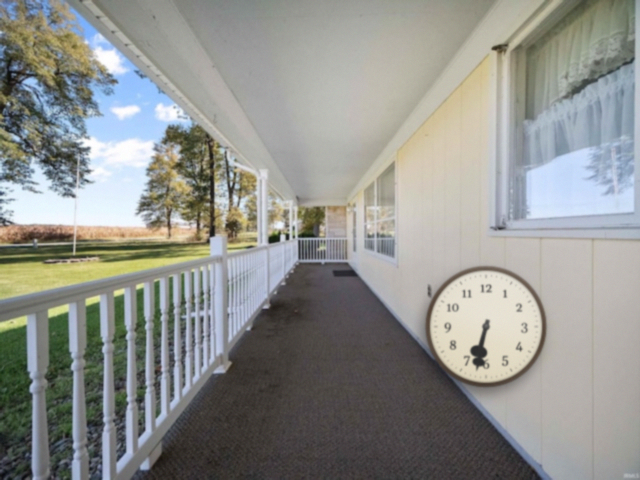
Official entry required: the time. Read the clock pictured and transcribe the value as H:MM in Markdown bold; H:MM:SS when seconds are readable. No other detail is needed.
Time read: **6:32**
